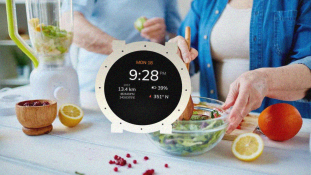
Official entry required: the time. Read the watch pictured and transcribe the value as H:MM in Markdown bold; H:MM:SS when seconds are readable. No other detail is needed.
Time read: **9:28**
